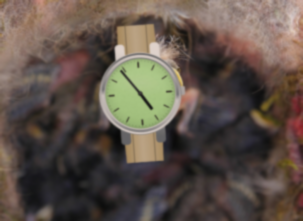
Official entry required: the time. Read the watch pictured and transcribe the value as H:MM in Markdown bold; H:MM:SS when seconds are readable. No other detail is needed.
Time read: **4:54**
